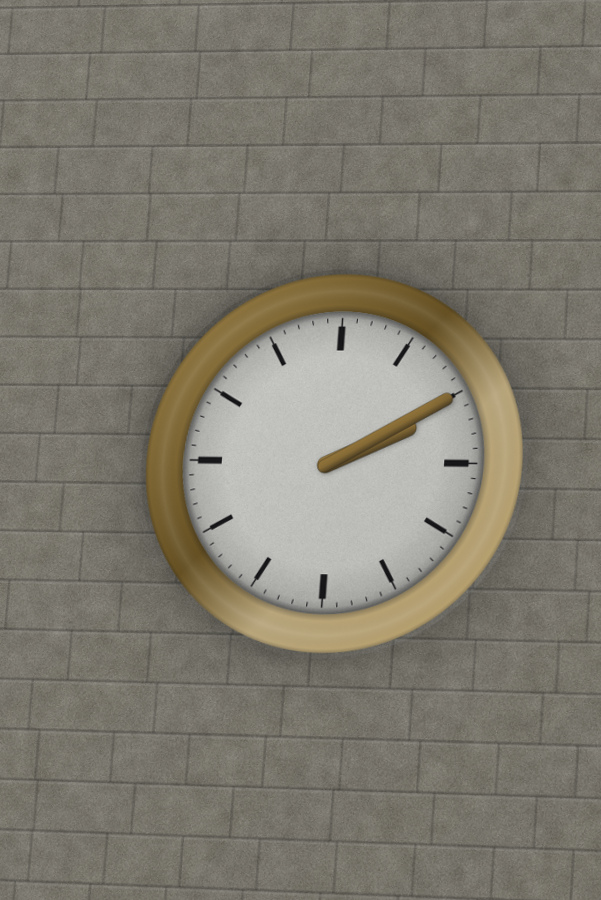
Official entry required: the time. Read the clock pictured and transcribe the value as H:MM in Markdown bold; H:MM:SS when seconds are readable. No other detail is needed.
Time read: **2:10**
